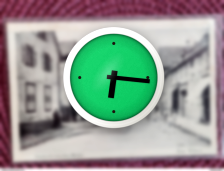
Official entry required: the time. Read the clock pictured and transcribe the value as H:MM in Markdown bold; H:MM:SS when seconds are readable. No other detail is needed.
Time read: **6:16**
